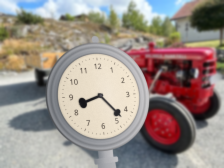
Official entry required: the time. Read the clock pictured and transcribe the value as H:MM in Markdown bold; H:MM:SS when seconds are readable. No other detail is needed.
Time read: **8:23**
